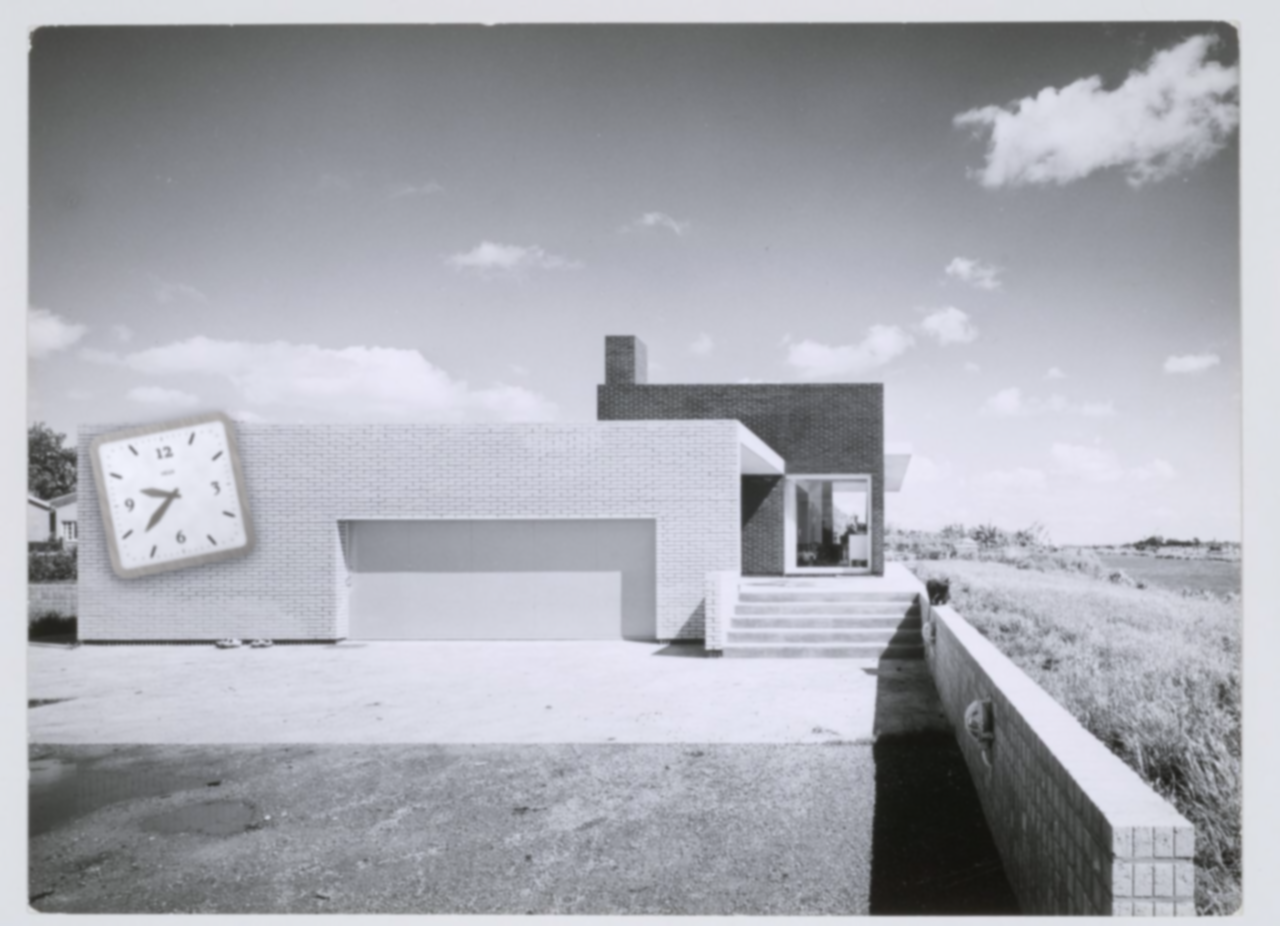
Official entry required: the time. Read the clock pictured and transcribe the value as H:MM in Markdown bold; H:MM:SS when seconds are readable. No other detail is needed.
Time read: **9:38**
